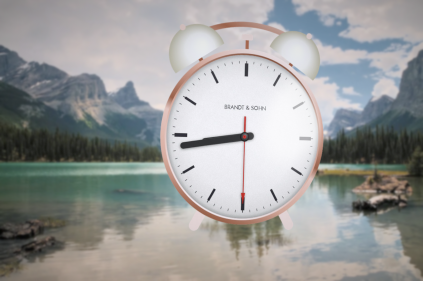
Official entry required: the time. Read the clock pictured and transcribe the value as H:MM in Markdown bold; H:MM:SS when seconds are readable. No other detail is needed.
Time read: **8:43:30**
